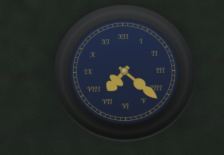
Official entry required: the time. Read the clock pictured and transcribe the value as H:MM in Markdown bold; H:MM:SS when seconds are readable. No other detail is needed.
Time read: **7:22**
